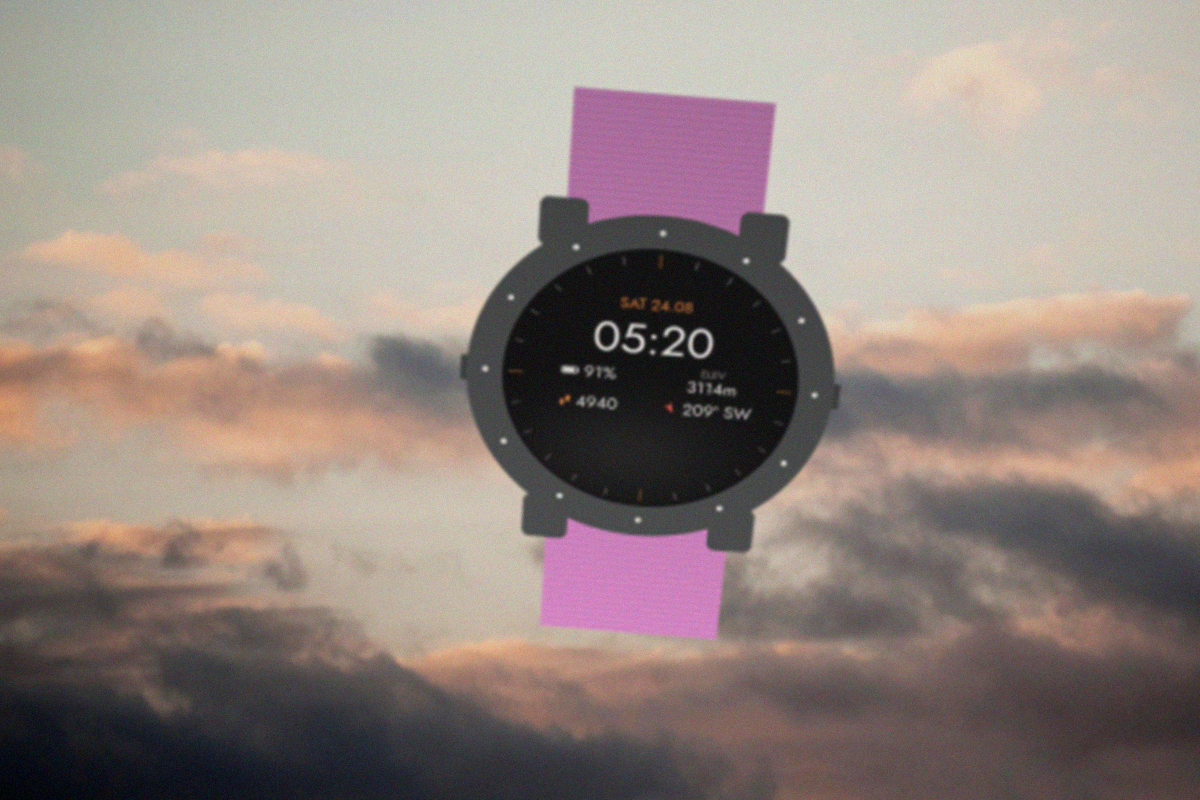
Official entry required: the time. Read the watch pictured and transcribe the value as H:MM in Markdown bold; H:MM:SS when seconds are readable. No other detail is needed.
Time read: **5:20**
